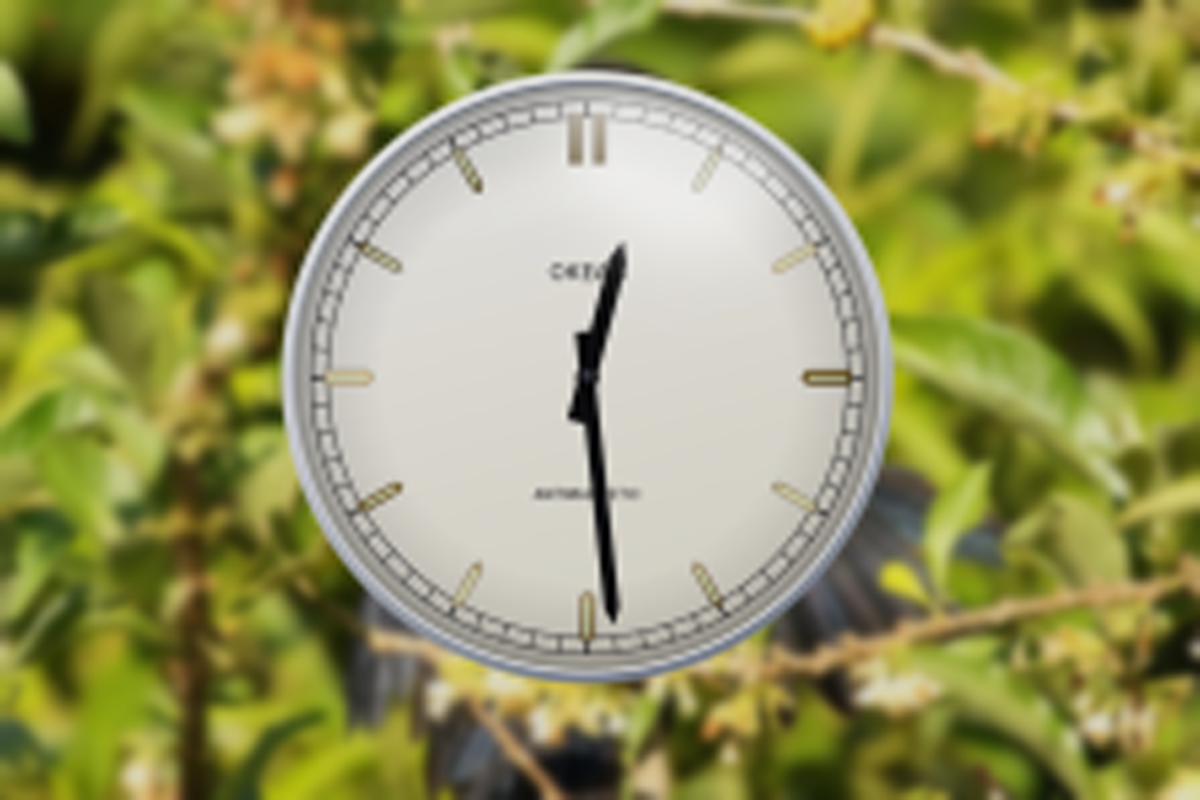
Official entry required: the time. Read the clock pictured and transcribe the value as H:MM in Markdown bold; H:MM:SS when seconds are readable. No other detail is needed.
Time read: **12:29**
